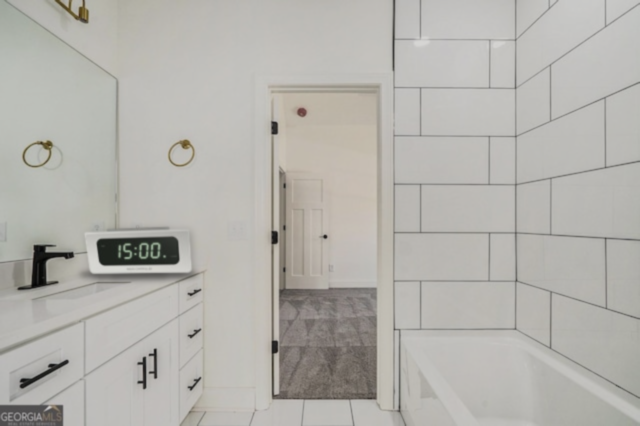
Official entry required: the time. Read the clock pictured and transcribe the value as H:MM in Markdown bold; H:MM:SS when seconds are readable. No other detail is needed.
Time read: **15:00**
